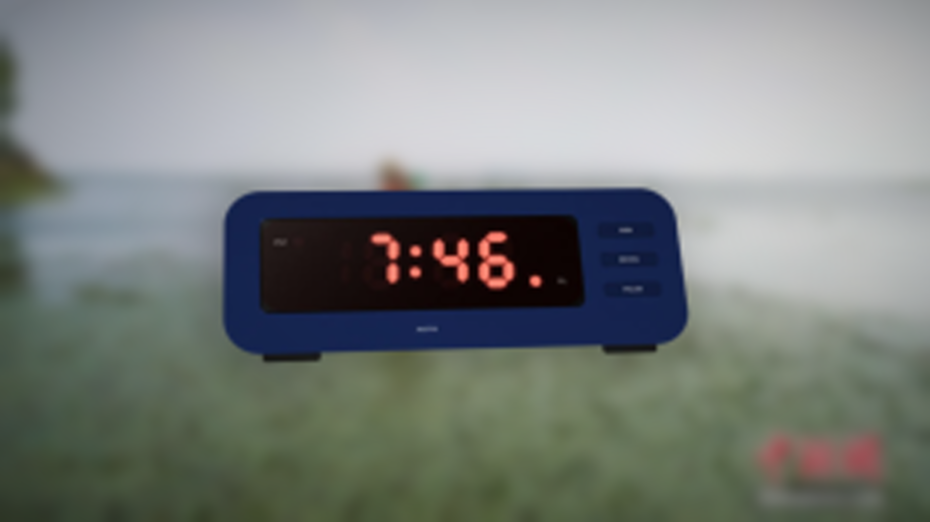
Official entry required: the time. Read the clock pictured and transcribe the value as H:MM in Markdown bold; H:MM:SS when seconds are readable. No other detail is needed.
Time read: **7:46**
